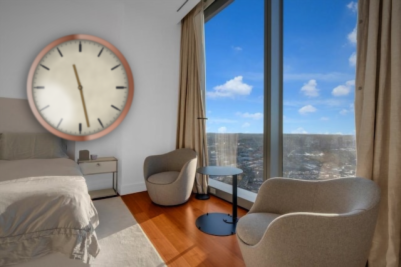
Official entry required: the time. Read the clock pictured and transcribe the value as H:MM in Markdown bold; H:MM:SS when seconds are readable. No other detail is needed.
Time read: **11:28**
